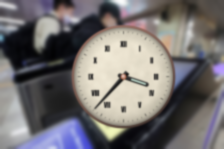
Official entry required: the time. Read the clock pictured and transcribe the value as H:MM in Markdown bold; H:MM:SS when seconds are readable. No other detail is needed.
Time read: **3:37**
